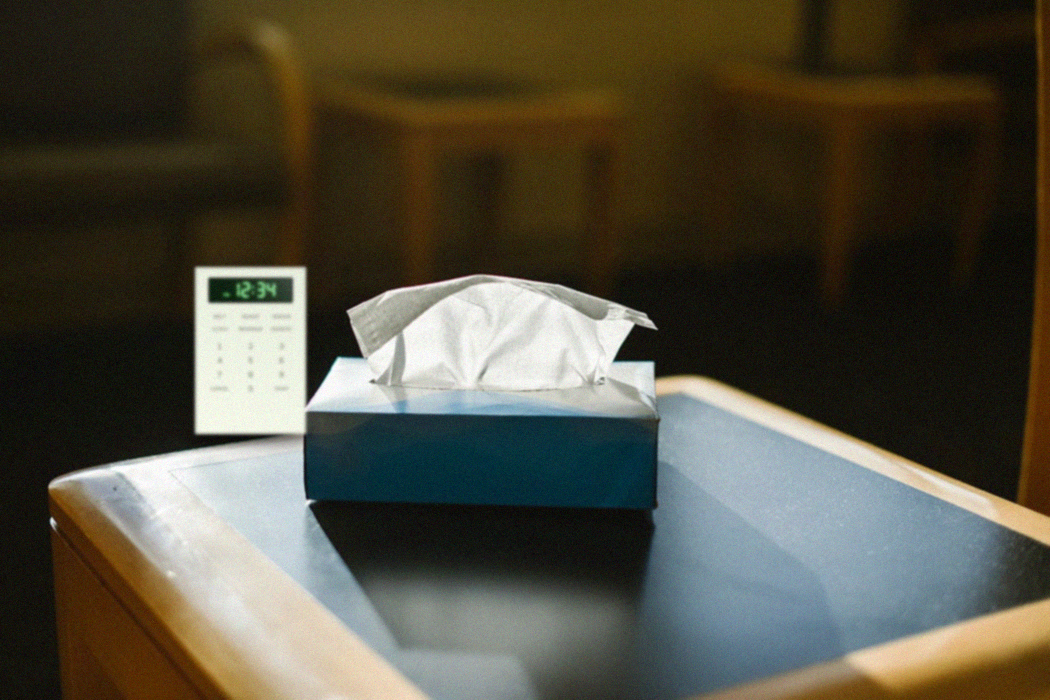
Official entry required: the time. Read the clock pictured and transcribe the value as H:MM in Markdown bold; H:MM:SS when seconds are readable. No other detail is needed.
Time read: **12:34**
